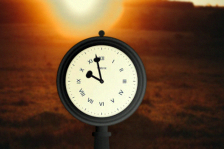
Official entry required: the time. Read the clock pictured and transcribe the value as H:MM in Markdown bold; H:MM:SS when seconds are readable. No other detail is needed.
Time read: **9:58**
